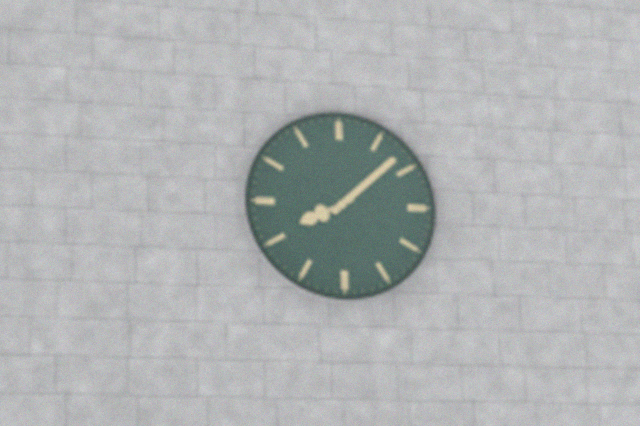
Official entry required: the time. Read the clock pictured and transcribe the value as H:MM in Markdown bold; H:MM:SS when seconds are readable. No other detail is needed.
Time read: **8:08**
